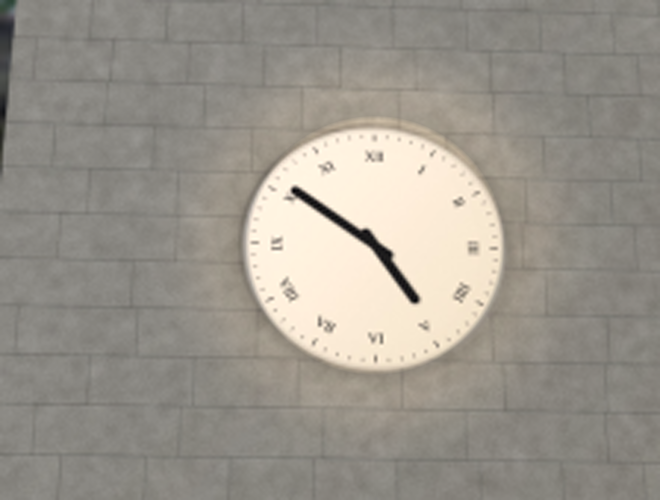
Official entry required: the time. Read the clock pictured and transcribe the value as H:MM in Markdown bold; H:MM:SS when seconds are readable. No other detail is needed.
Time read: **4:51**
